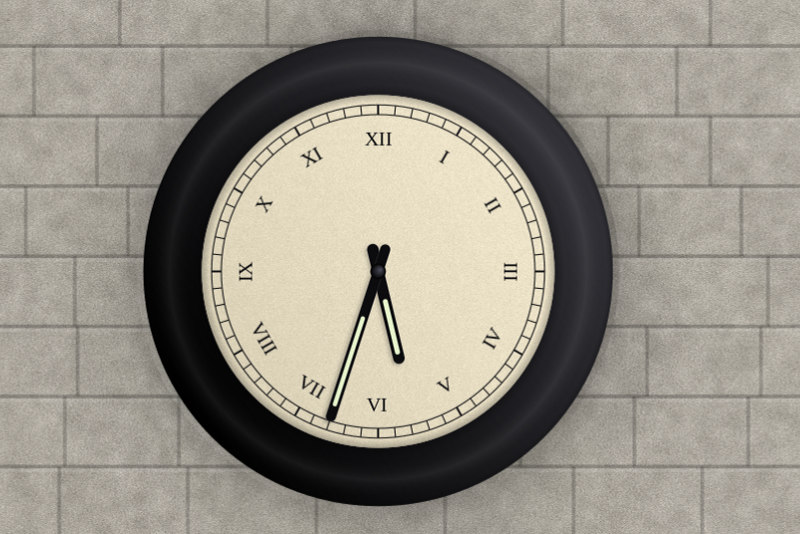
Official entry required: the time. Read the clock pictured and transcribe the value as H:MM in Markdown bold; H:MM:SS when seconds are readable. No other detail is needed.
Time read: **5:33**
